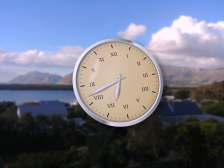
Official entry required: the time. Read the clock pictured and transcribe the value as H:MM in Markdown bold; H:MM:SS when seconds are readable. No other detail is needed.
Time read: **6:42**
